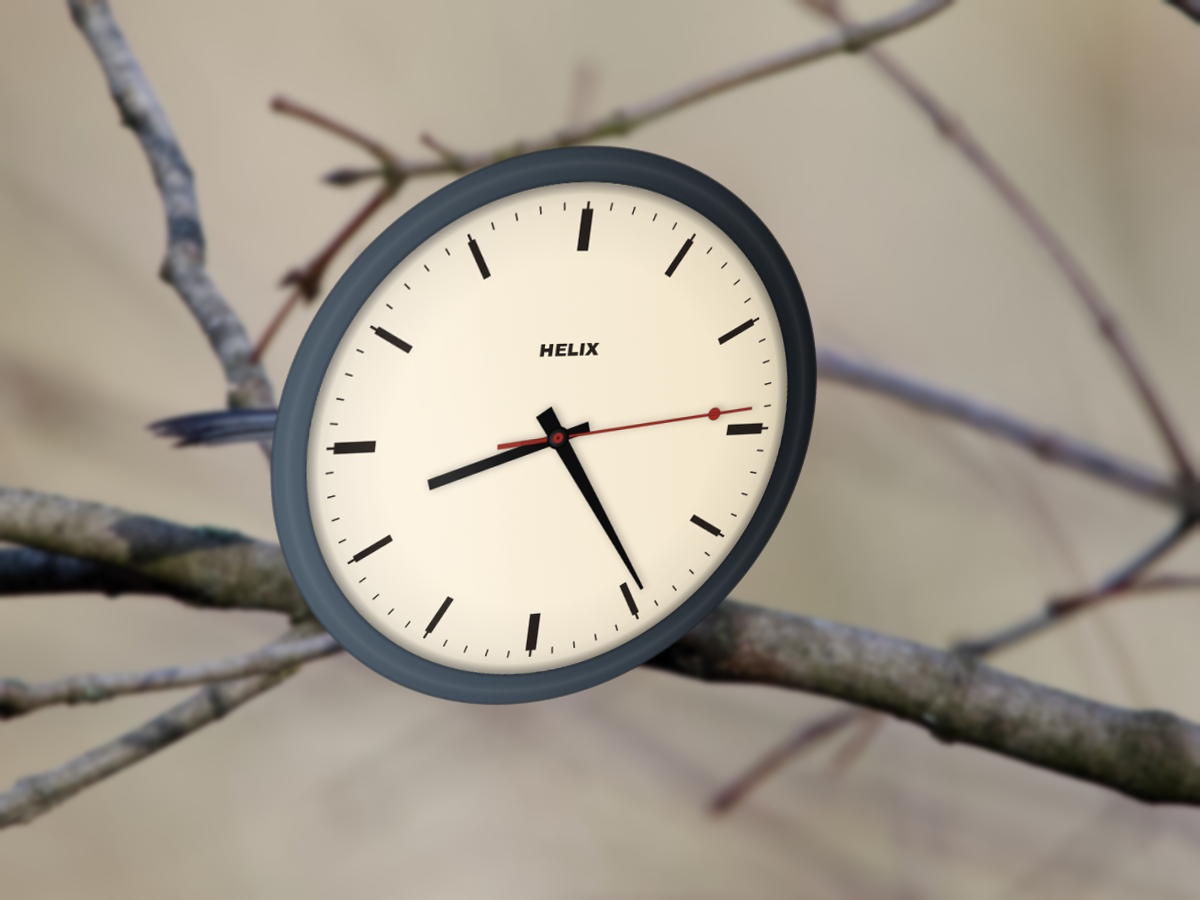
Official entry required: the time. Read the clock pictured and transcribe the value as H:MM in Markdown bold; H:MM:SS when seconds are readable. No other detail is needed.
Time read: **8:24:14**
